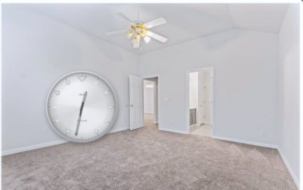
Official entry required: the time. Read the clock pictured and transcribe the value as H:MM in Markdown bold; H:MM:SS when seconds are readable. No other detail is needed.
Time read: **12:32**
